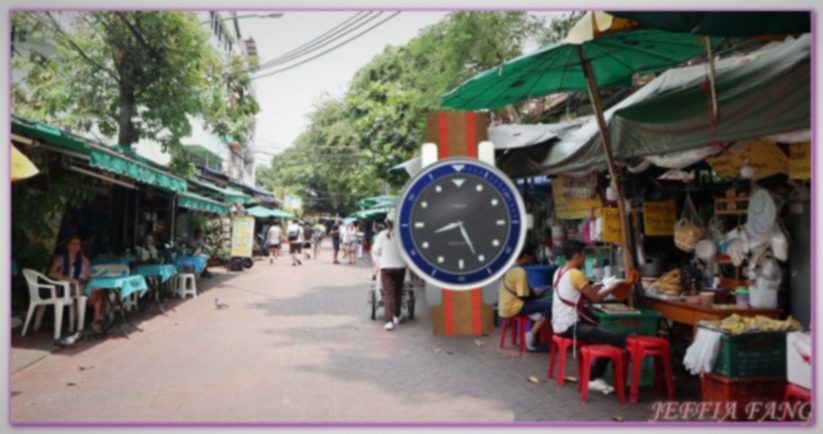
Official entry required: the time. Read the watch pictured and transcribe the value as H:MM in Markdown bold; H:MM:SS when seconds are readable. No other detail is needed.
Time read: **8:26**
